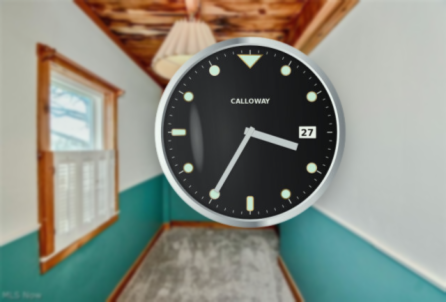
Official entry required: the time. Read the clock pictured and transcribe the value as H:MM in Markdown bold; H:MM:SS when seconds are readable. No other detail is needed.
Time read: **3:35**
